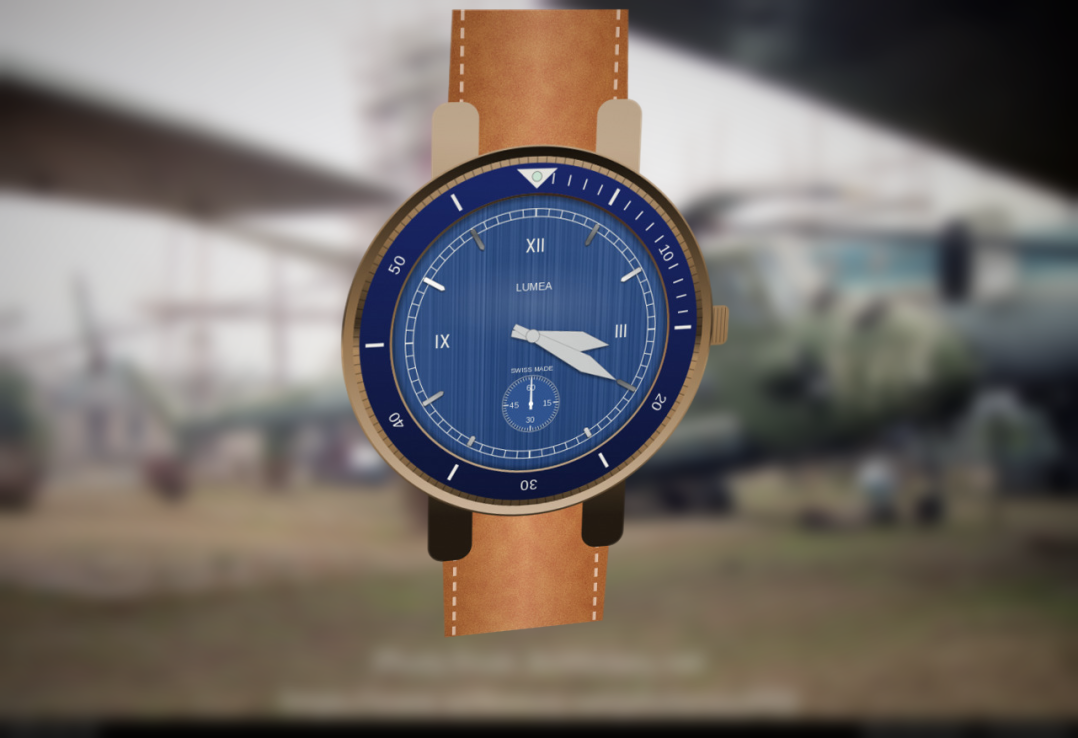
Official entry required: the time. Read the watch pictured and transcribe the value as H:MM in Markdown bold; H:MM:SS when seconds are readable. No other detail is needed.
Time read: **3:20**
